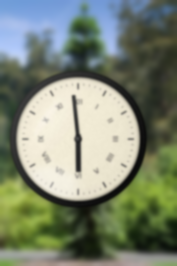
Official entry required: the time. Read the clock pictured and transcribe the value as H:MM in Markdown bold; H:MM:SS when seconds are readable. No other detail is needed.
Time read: **5:59**
